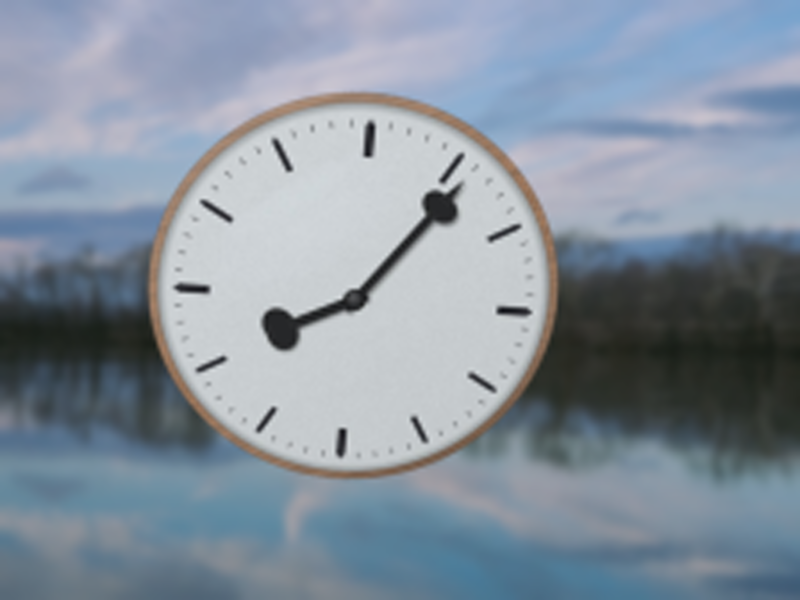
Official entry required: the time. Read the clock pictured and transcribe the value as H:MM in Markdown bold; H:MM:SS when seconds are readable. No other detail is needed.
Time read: **8:06**
